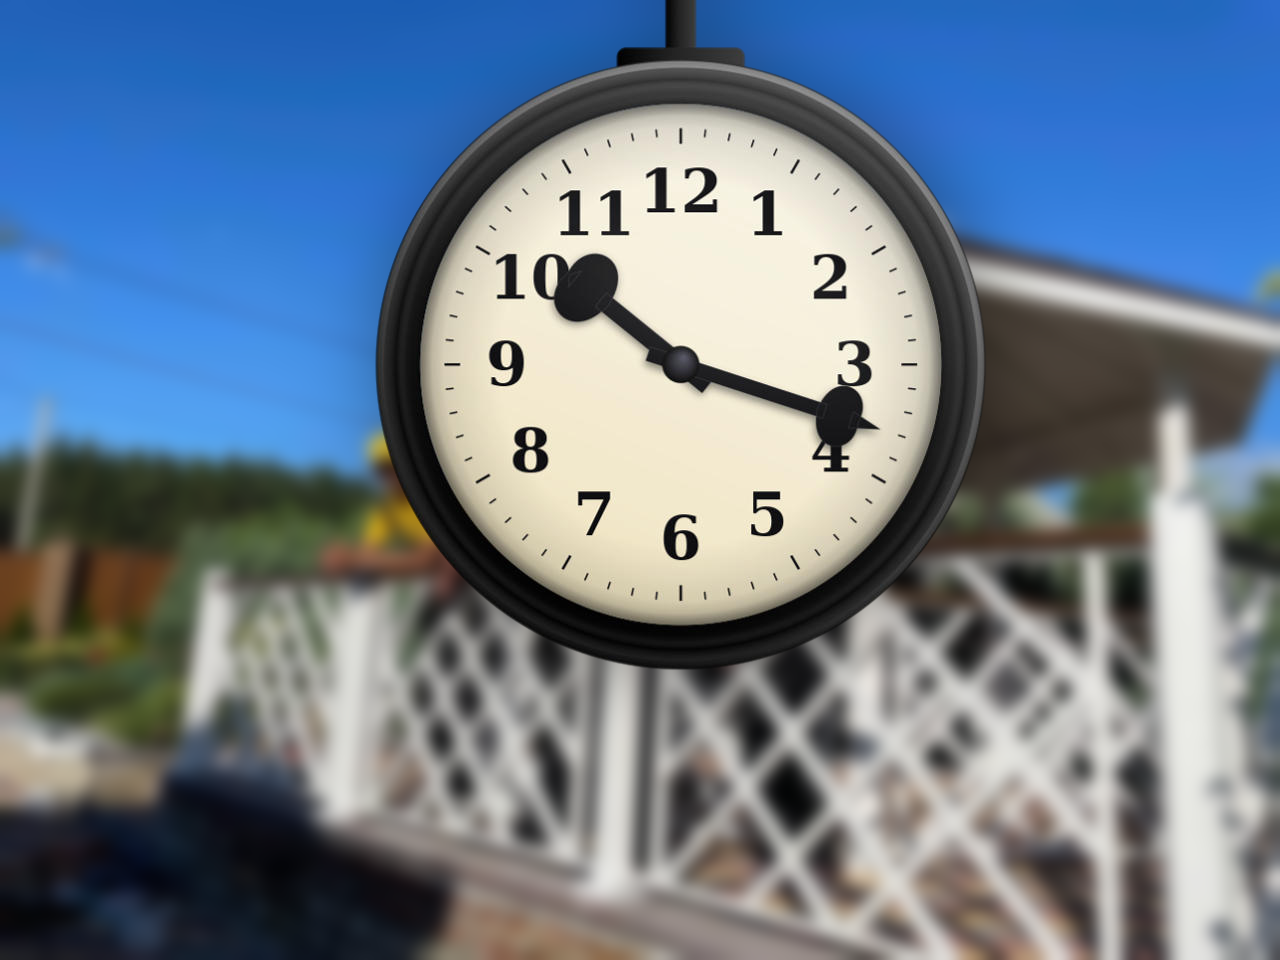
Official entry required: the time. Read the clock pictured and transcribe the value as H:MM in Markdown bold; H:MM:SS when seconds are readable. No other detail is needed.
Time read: **10:18**
